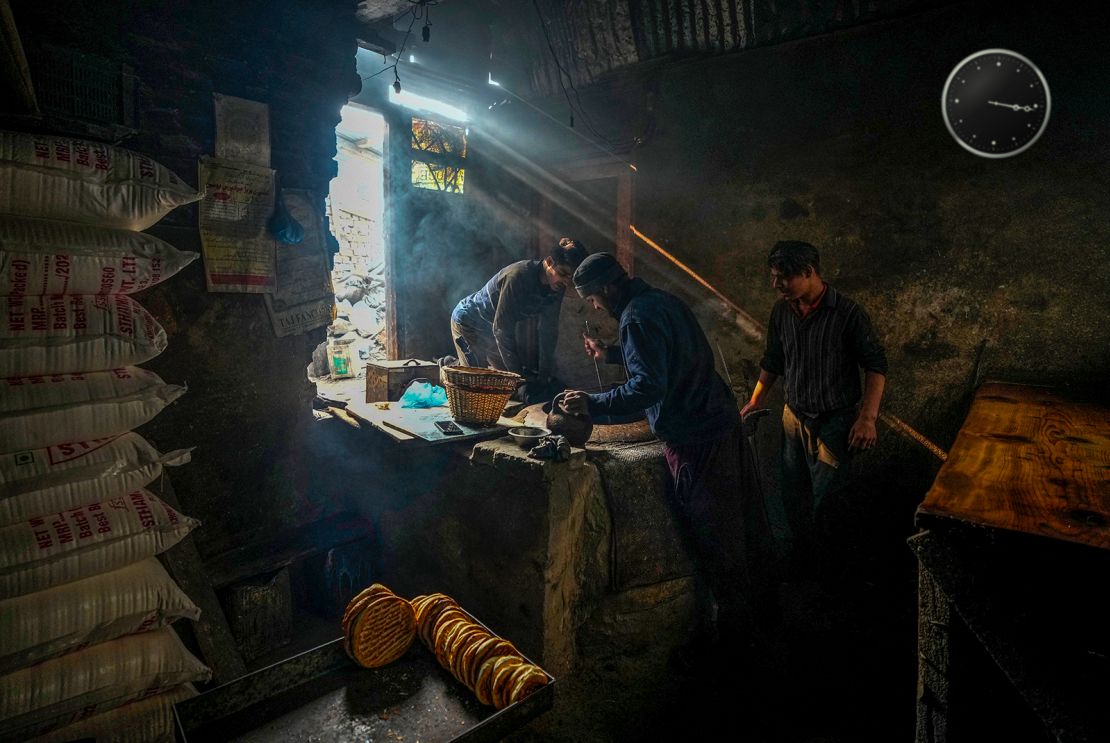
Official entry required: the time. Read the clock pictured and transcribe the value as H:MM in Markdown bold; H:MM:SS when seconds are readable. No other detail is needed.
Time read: **3:16**
